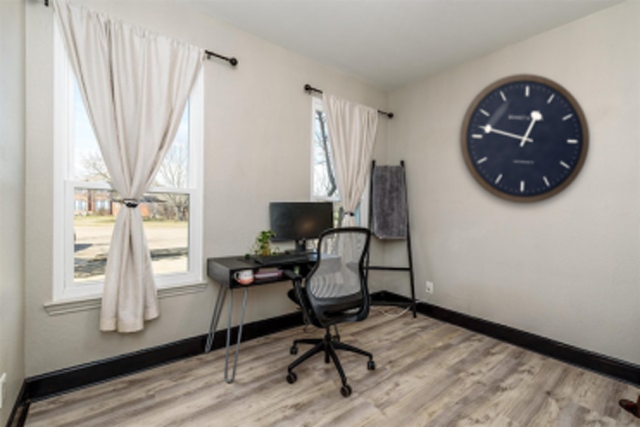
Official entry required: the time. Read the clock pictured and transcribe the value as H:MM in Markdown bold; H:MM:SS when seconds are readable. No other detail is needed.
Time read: **12:47**
